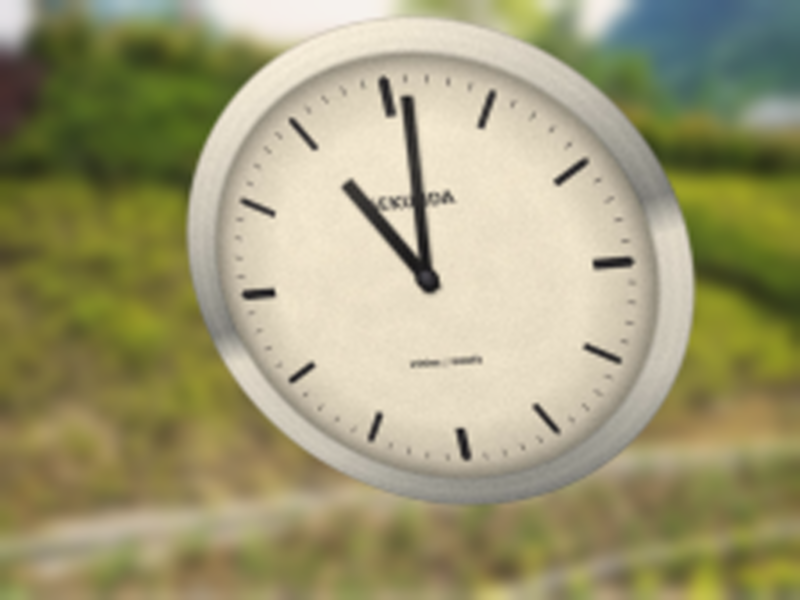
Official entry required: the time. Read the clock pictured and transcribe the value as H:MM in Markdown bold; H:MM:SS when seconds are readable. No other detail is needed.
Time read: **11:01**
